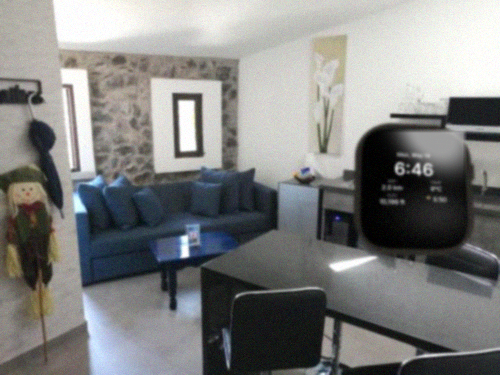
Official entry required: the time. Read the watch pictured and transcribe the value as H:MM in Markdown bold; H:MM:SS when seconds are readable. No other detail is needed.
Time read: **6:46**
